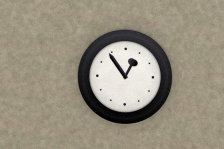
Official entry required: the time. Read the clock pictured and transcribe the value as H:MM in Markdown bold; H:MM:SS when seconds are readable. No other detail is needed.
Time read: **12:54**
